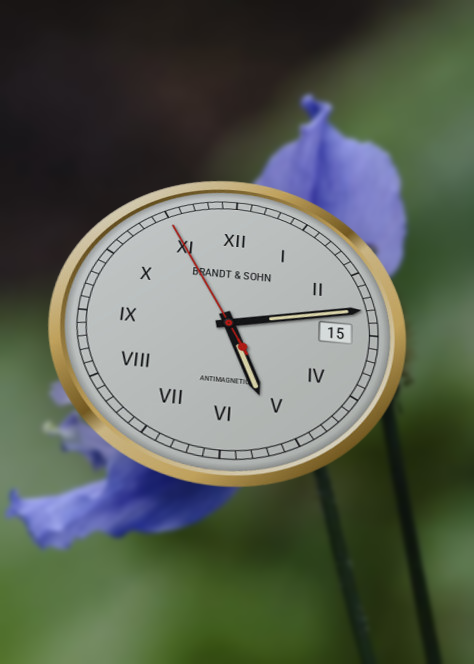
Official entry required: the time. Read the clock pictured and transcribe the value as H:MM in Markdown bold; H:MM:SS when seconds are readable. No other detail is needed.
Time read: **5:12:55**
